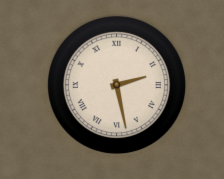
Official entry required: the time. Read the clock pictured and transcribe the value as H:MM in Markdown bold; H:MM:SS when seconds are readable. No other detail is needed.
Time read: **2:28**
